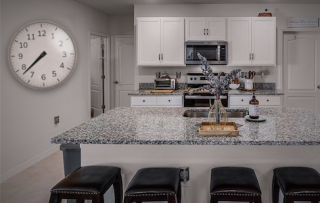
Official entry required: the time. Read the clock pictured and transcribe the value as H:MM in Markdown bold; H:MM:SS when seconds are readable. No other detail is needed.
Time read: **7:38**
